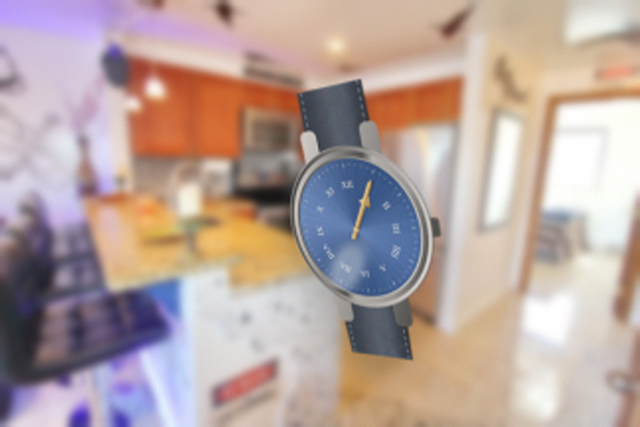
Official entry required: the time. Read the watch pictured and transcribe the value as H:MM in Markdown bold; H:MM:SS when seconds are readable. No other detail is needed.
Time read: **1:05**
